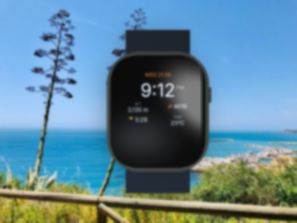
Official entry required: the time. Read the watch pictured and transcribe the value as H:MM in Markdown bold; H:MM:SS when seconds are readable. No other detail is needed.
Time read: **9:12**
